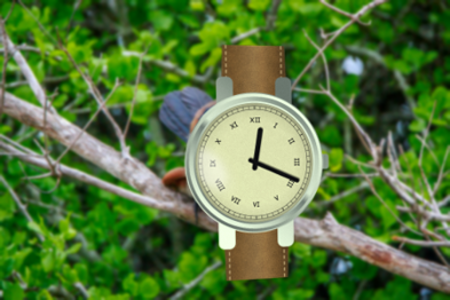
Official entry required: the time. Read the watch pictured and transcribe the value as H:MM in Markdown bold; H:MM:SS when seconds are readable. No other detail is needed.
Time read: **12:19**
